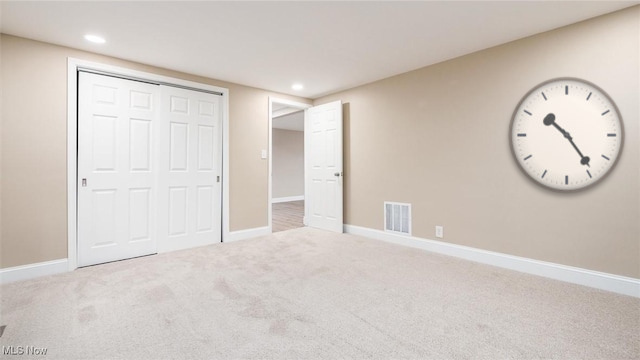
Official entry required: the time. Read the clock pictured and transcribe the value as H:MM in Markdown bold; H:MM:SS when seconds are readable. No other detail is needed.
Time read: **10:24**
